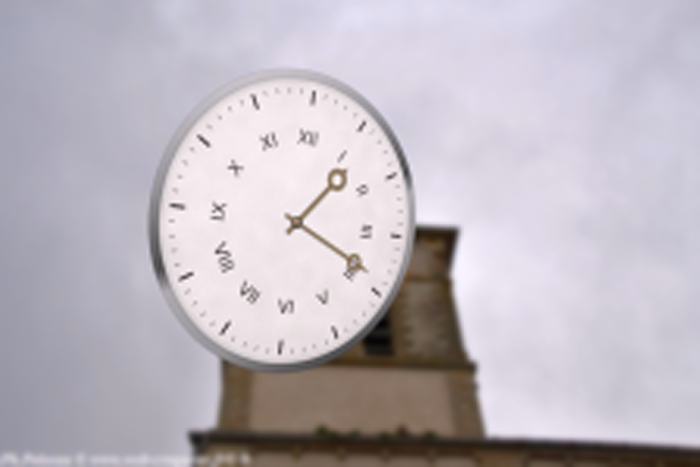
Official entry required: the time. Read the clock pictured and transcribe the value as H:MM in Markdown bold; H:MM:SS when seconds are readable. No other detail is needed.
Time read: **1:19**
